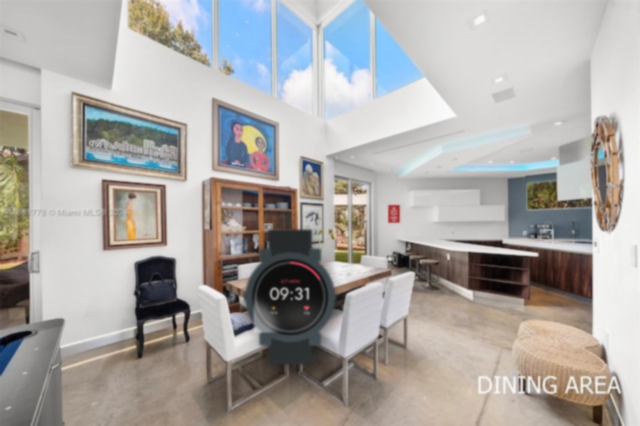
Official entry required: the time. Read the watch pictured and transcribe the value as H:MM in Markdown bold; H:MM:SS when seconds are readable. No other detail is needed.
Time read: **9:31**
